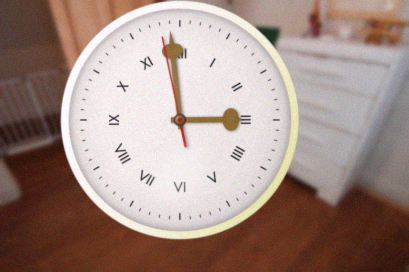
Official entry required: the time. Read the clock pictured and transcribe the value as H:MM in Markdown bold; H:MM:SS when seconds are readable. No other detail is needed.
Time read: **2:58:58**
